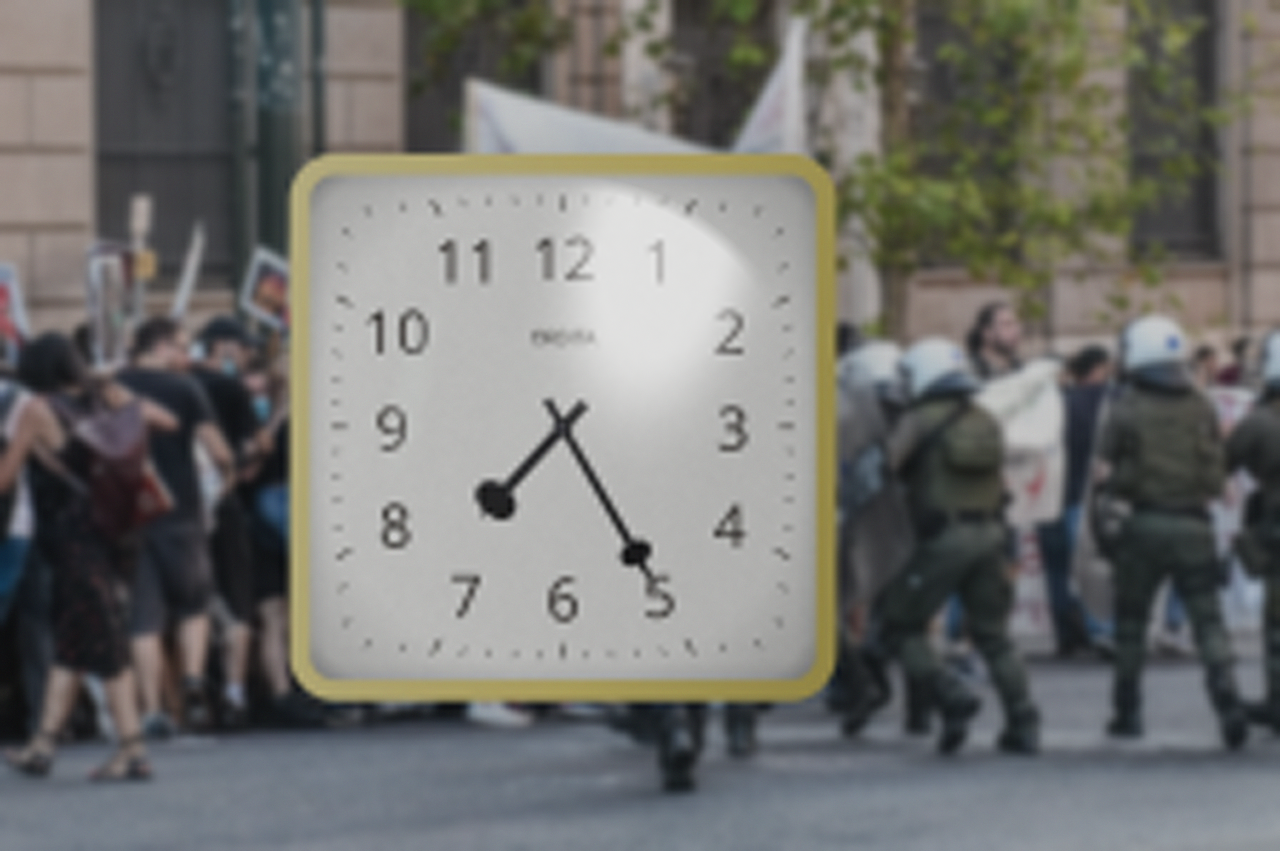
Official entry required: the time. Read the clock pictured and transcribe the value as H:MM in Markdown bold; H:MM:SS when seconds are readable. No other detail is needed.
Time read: **7:25**
